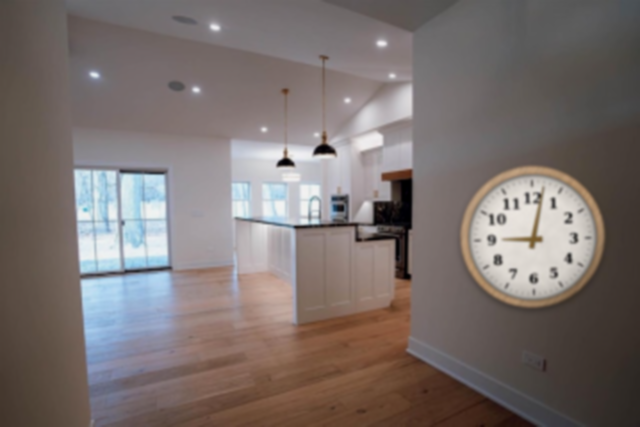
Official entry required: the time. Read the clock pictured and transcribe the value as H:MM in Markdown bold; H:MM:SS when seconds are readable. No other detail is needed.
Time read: **9:02**
